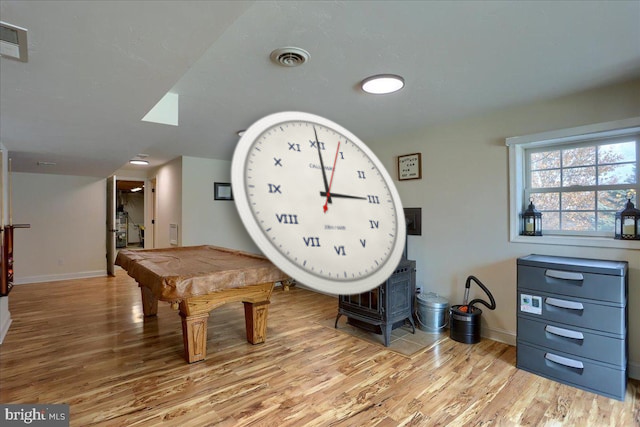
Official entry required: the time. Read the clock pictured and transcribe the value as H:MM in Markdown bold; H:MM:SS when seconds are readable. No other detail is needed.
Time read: **3:00:04**
